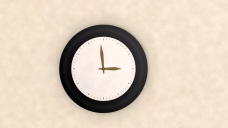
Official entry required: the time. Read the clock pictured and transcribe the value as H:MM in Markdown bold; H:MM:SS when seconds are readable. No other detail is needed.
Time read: **2:59**
